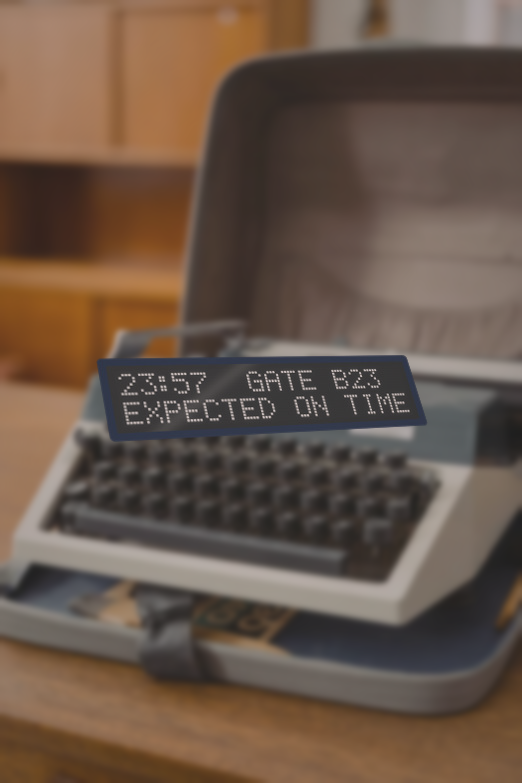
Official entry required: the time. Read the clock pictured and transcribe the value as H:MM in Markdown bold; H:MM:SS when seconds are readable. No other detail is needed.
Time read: **23:57**
